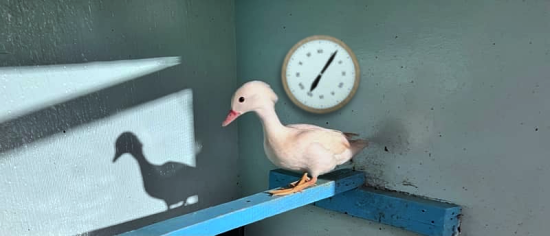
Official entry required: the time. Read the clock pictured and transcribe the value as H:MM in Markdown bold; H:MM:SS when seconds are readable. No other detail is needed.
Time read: **7:06**
